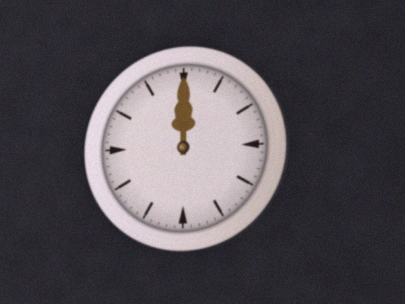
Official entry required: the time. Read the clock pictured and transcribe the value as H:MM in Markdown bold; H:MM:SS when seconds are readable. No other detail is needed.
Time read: **12:00**
